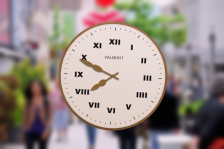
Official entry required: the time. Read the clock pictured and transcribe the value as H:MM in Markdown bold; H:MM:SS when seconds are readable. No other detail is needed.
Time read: **7:49**
